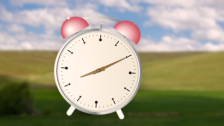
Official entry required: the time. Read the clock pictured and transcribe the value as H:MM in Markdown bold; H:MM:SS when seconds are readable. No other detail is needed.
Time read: **8:10**
